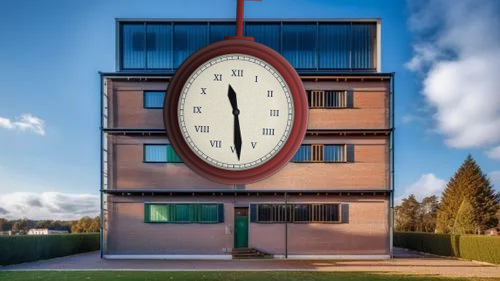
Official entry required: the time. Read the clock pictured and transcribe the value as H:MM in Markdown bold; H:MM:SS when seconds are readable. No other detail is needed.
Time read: **11:29**
